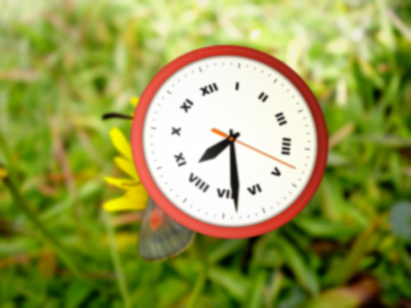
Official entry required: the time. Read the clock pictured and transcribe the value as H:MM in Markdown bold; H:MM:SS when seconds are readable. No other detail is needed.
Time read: **8:33:23**
